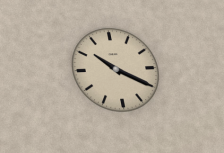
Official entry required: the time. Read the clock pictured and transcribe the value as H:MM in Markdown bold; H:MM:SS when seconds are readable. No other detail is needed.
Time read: **10:20**
